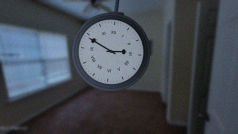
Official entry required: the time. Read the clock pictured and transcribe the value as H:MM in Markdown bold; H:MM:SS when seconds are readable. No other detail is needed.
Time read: **2:49**
